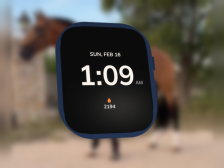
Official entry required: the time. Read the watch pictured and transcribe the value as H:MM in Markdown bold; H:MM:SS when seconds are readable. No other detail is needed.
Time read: **1:09**
